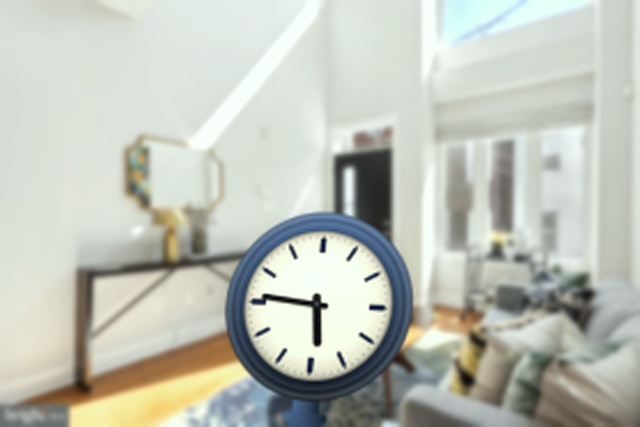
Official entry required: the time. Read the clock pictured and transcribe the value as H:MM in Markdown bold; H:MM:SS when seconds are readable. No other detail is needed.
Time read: **5:46**
